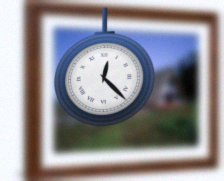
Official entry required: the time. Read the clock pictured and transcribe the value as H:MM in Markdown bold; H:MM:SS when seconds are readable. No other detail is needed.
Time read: **12:23**
